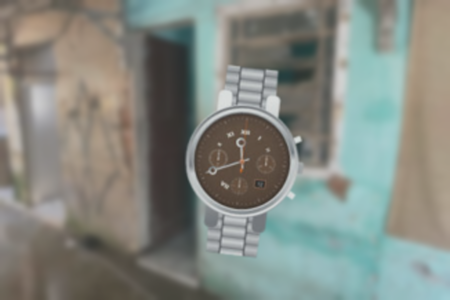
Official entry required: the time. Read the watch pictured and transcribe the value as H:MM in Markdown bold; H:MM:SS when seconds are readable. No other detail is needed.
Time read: **11:41**
